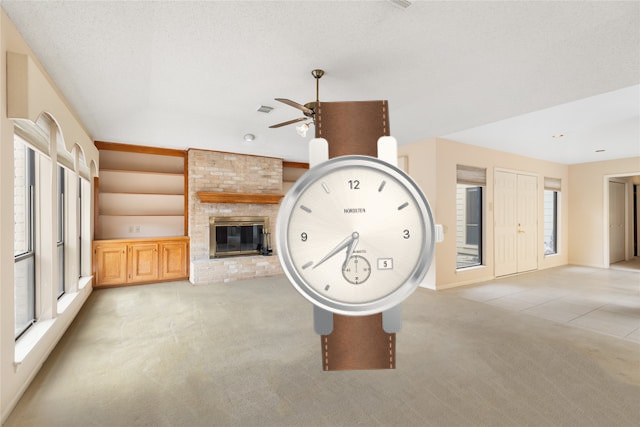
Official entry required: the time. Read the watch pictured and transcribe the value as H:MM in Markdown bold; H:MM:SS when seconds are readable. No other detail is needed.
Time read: **6:39**
